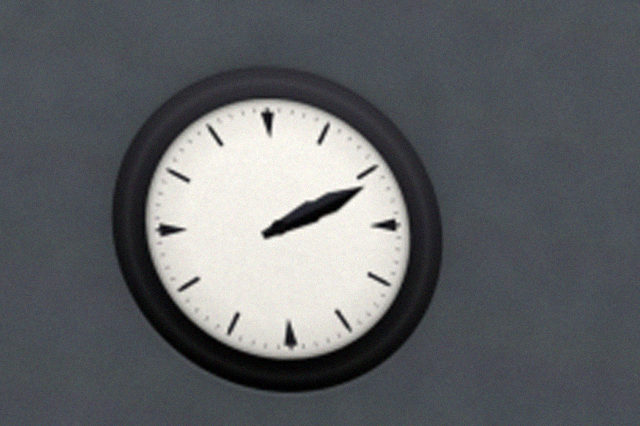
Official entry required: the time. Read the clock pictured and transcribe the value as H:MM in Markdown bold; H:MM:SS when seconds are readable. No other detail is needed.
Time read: **2:11**
